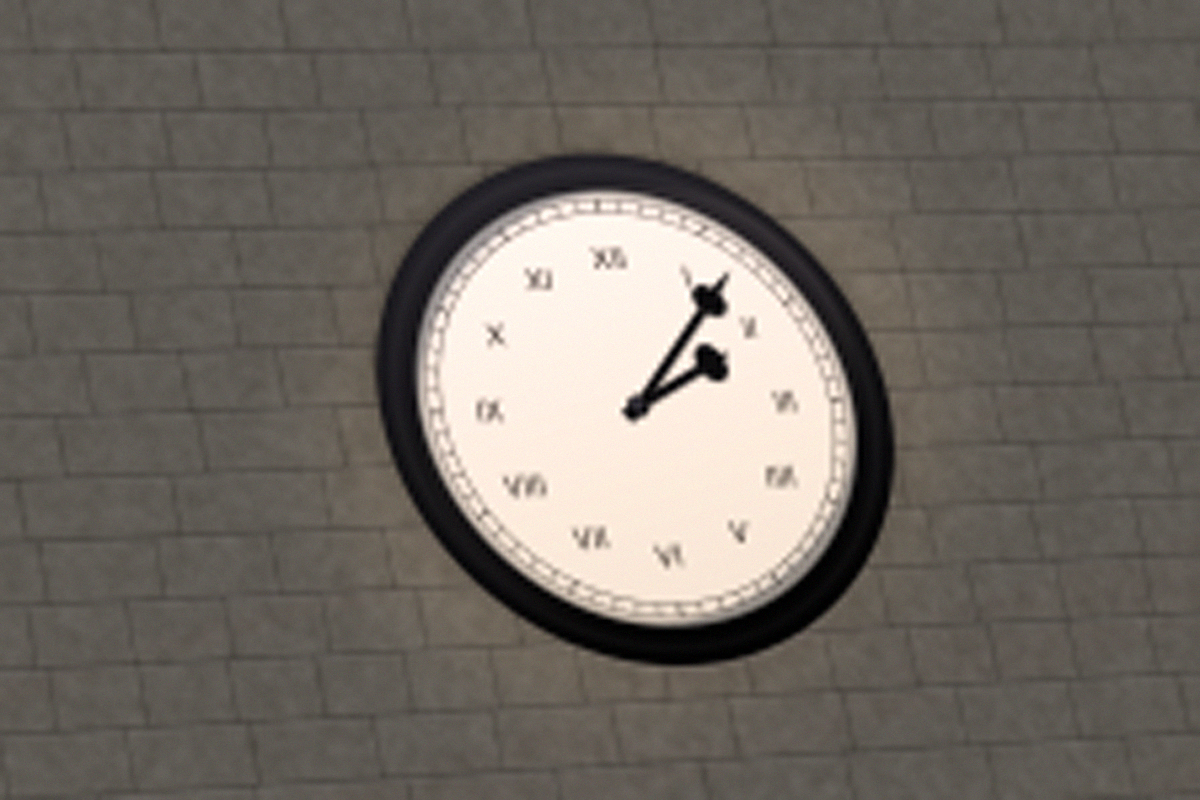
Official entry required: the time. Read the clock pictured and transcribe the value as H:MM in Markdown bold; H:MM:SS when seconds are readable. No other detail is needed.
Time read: **2:07**
